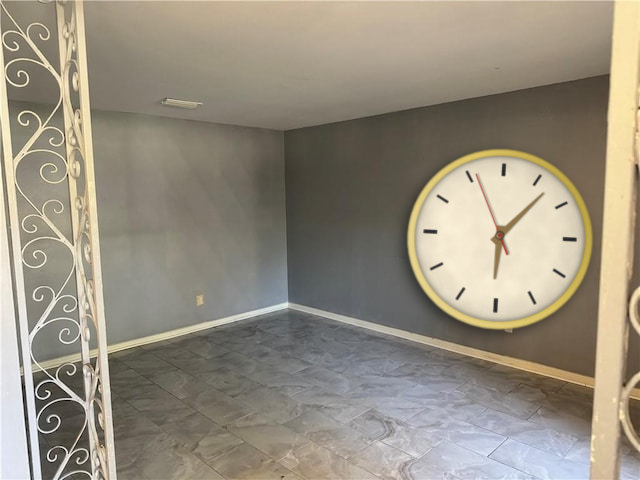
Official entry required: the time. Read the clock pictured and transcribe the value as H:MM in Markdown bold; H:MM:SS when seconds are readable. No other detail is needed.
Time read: **6:06:56**
